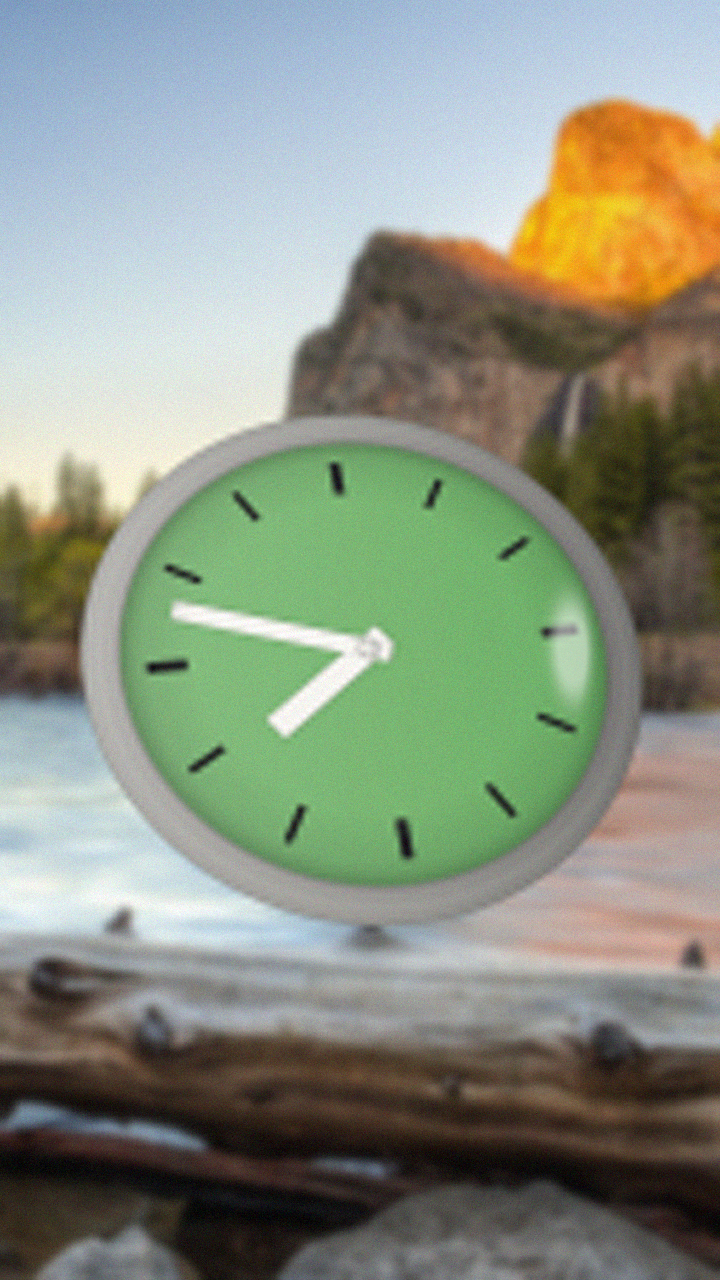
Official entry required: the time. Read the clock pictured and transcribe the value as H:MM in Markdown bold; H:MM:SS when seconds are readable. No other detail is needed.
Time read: **7:48**
